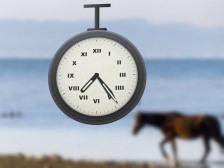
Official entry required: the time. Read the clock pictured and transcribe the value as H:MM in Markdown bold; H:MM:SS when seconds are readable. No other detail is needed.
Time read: **7:24**
